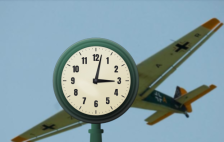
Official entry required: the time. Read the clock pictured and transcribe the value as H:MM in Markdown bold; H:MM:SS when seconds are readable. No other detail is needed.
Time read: **3:02**
